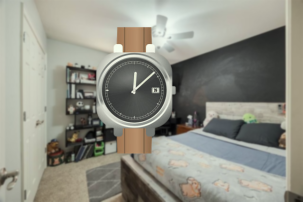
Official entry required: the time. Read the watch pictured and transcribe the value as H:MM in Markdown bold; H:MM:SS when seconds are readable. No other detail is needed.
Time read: **12:08**
